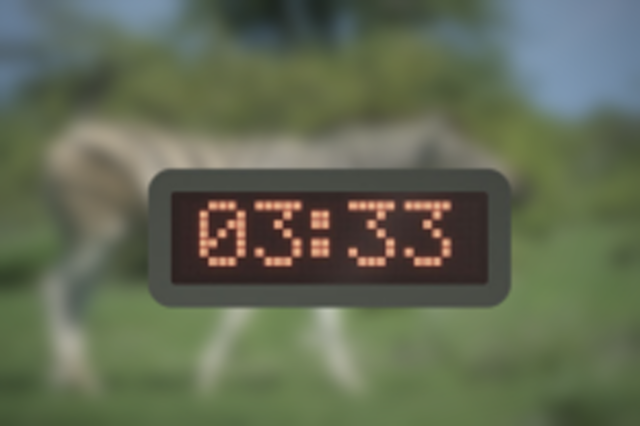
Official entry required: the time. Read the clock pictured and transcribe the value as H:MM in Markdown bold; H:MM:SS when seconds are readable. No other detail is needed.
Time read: **3:33**
